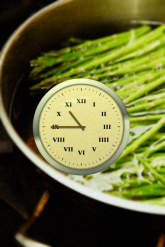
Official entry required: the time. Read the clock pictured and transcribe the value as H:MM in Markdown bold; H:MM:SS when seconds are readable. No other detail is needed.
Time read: **10:45**
